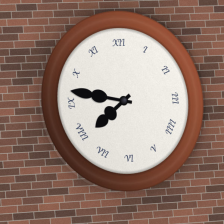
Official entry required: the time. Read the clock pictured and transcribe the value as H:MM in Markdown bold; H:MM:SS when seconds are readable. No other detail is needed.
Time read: **7:47**
